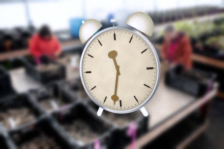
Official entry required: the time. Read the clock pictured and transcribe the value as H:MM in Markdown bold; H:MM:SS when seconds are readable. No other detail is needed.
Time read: **11:32**
